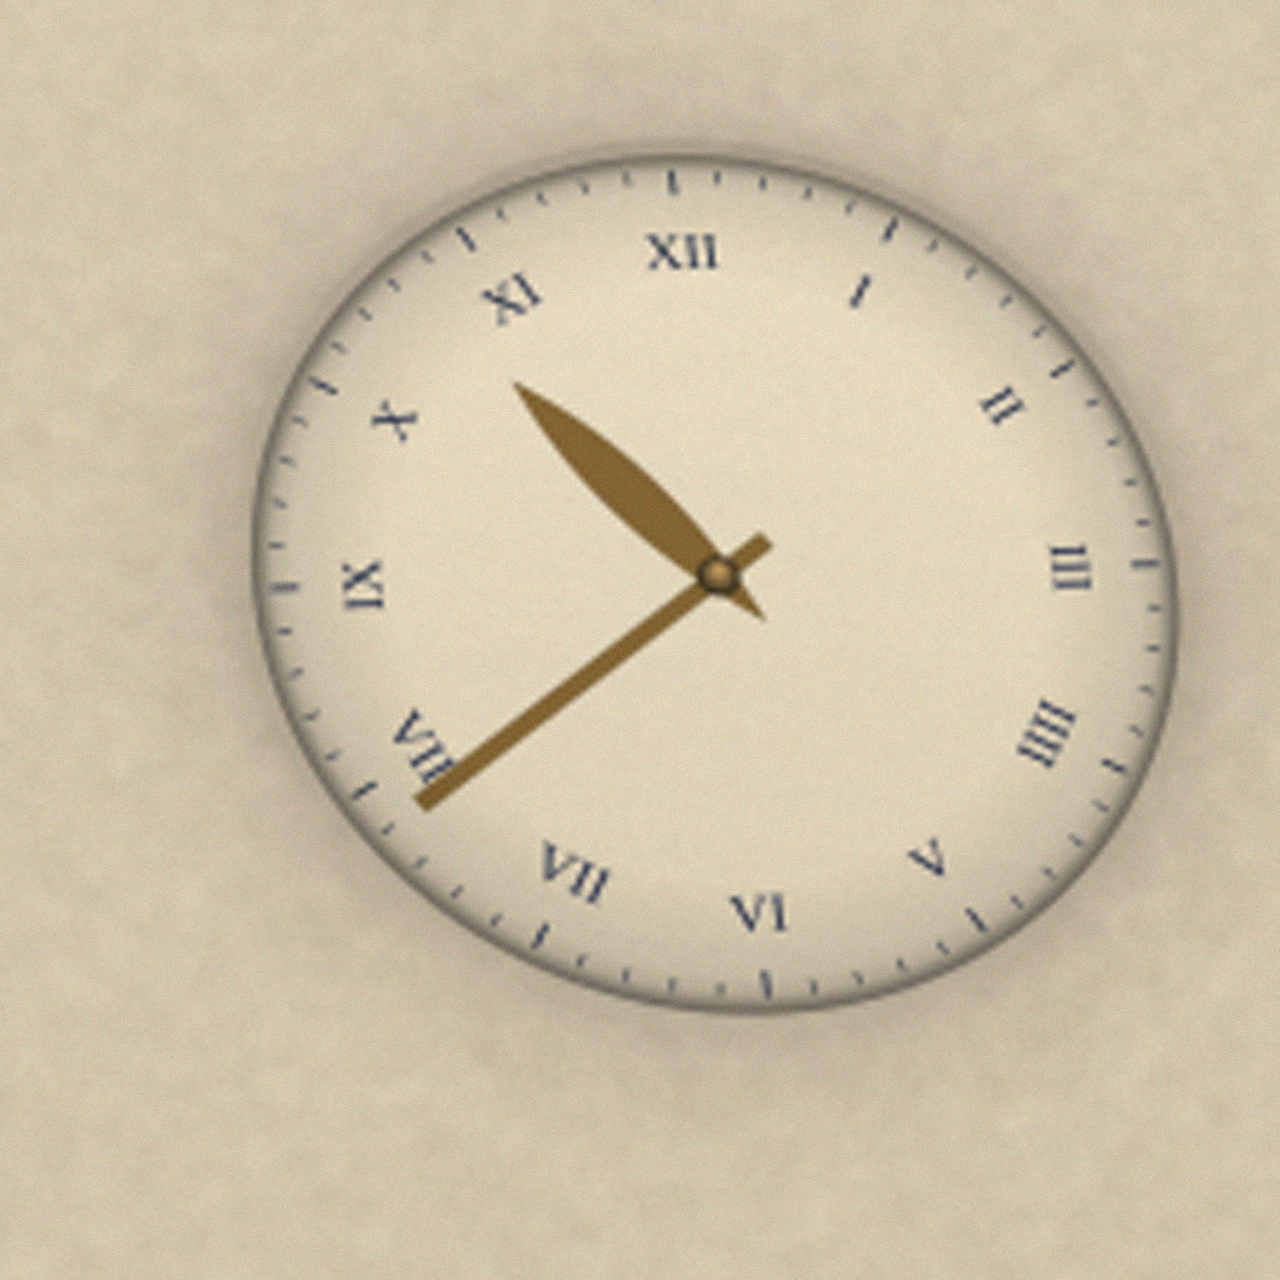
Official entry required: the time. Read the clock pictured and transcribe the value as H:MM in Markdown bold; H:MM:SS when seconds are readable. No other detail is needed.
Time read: **10:39**
